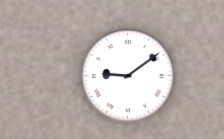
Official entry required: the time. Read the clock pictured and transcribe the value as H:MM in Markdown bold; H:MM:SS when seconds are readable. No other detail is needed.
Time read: **9:09**
